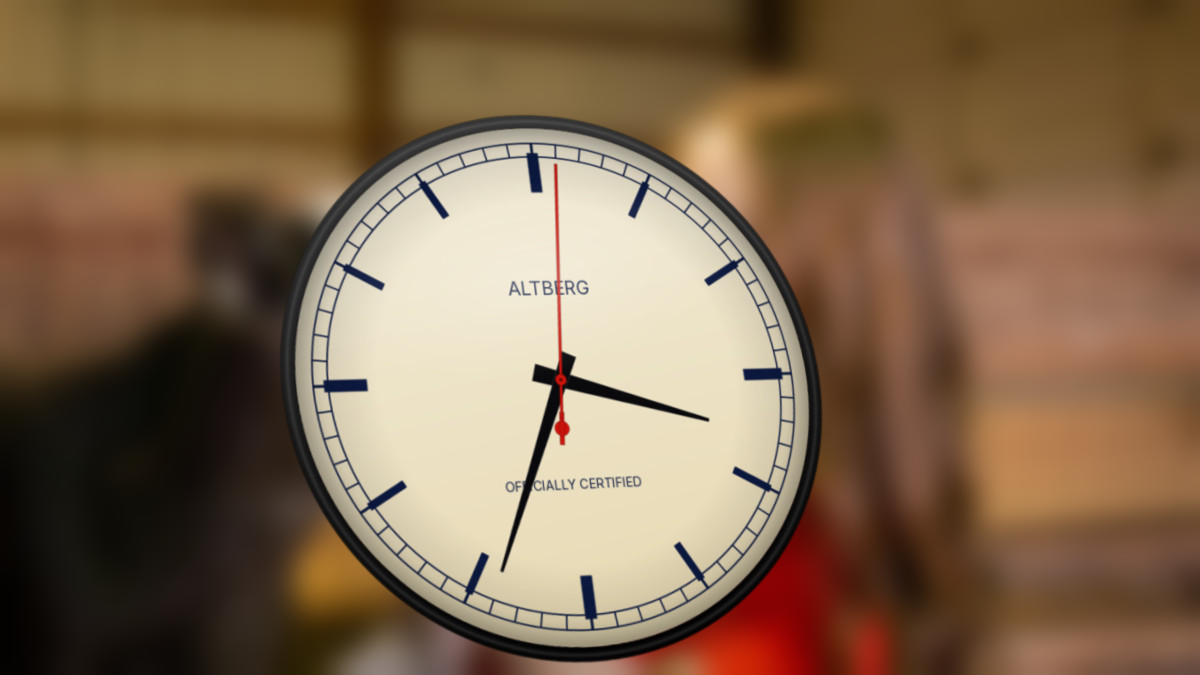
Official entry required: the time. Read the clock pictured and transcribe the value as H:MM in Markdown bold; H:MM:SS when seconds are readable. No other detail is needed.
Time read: **3:34:01**
